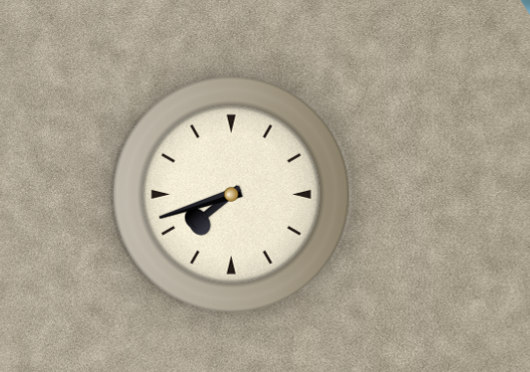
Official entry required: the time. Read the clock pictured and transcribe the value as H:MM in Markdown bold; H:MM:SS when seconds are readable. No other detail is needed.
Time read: **7:42**
